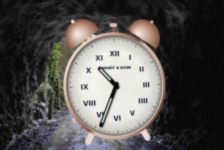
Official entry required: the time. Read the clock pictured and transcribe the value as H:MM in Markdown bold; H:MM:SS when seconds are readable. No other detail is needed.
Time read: **10:34**
